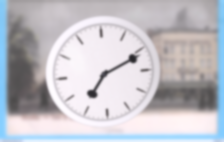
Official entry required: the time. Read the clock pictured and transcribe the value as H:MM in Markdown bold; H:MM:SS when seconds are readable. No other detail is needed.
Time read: **7:11**
